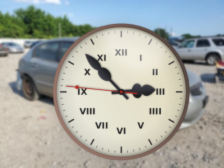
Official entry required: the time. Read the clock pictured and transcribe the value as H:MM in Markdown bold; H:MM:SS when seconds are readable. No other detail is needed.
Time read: **2:52:46**
